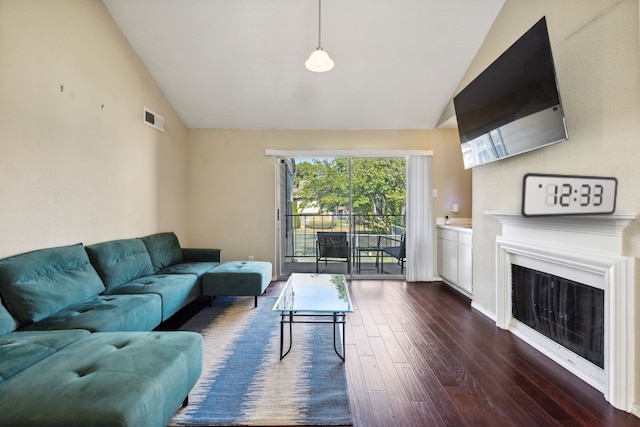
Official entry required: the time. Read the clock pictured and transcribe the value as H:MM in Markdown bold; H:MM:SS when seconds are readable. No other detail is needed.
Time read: **12:33**
